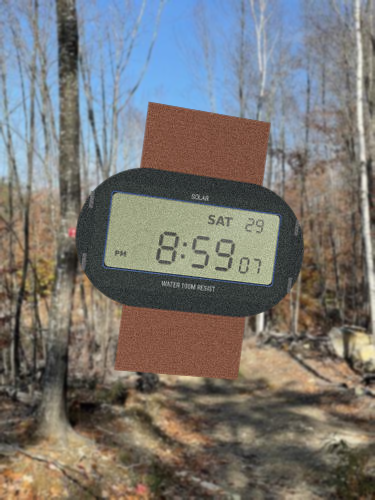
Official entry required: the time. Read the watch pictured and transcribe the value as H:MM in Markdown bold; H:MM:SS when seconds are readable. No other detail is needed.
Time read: **8:59:07**
